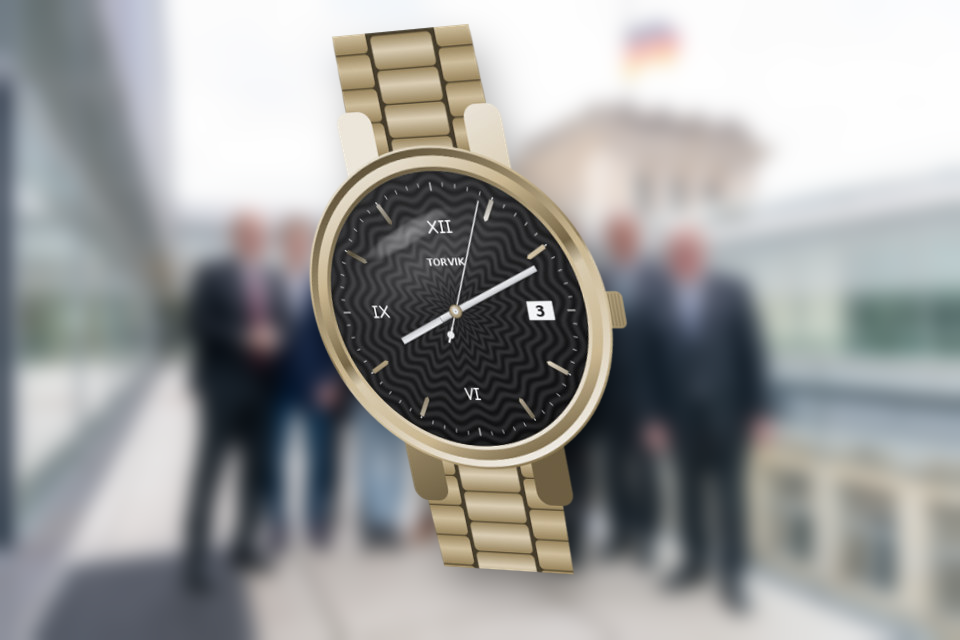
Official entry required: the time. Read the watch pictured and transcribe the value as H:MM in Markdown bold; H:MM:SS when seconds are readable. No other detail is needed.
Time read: **8:11:04**
